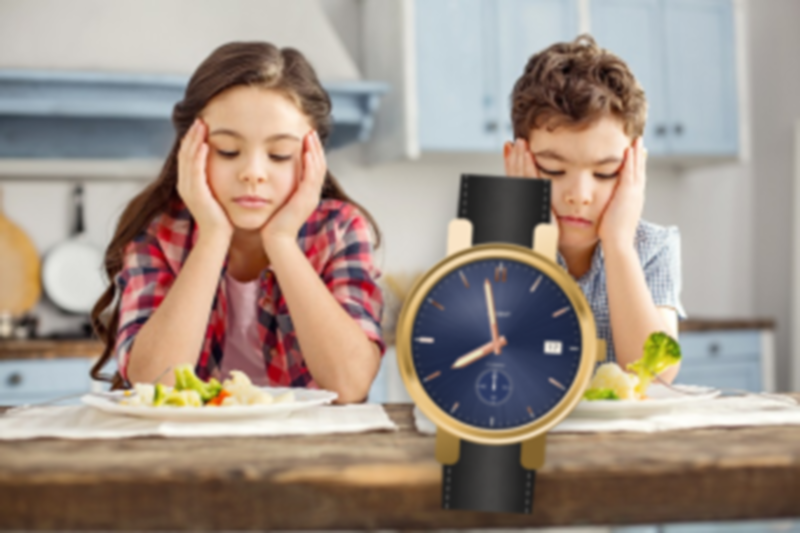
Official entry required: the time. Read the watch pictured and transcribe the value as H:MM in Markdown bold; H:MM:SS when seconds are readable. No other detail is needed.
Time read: **7:58**
